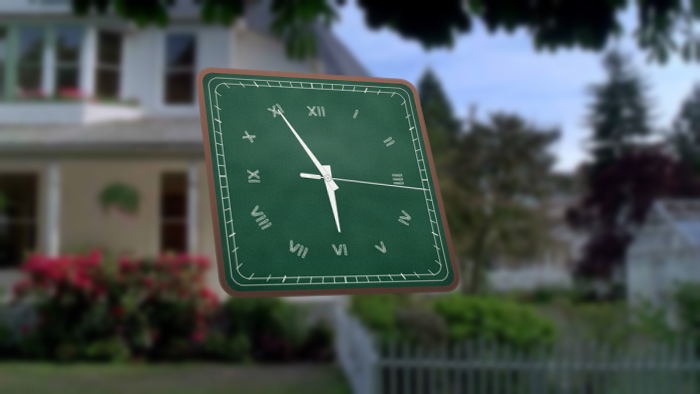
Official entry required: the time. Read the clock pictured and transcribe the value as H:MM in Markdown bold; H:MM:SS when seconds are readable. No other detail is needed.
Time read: **5:55:16**
